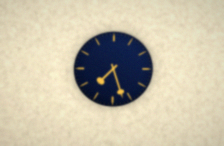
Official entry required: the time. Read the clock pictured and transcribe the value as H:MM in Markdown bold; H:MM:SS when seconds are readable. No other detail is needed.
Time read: **7:27**
